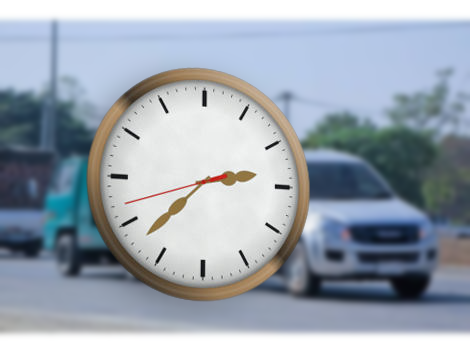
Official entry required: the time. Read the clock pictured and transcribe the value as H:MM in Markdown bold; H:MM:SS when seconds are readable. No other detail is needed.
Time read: **2:37:42**
